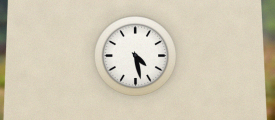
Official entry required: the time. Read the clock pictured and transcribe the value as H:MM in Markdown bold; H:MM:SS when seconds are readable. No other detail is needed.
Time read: **4:28**
